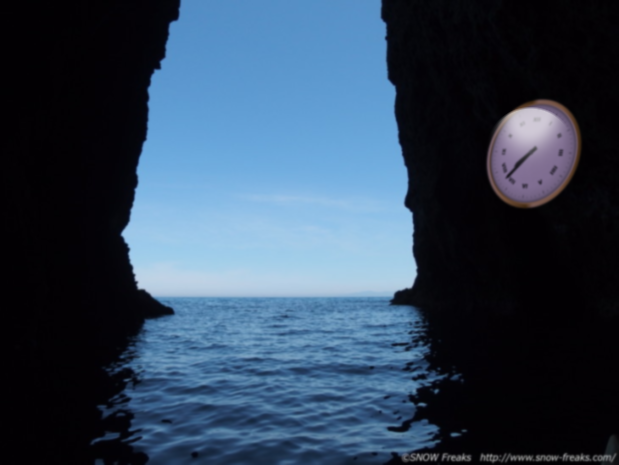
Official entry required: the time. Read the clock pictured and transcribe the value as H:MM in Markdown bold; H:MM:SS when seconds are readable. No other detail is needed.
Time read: **7:37**
